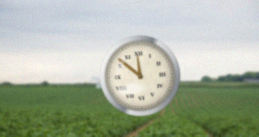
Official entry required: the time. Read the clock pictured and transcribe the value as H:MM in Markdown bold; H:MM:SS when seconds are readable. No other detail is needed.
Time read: **11:52**
